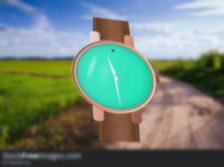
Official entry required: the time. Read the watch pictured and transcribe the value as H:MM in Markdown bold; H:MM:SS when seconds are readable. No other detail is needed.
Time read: **11:29**
